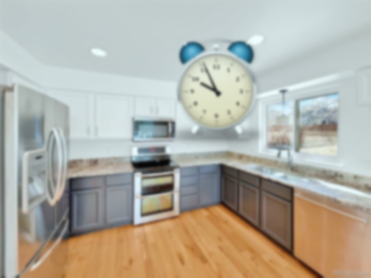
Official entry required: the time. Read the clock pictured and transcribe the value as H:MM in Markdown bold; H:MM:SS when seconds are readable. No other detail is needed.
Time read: **9:56**
